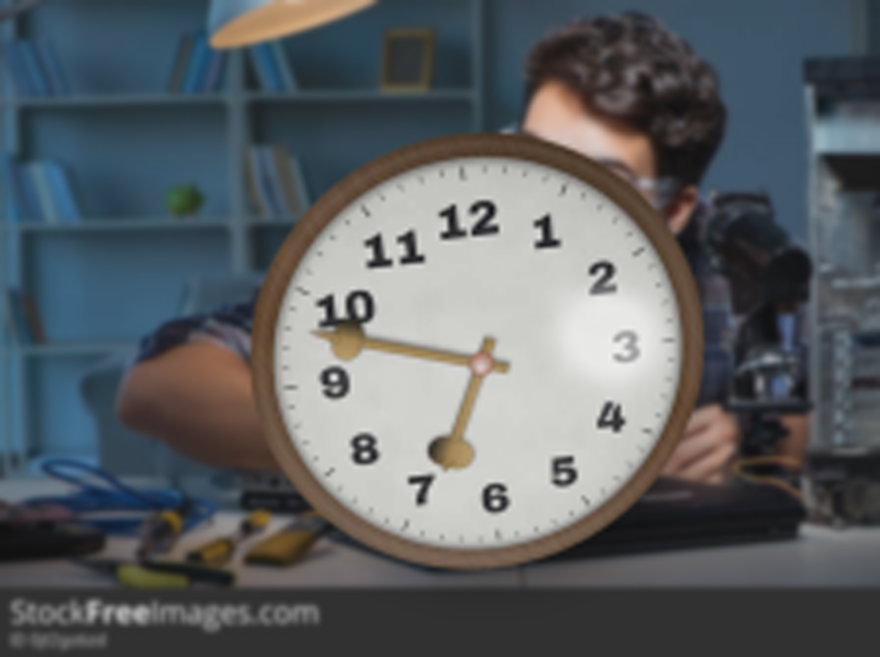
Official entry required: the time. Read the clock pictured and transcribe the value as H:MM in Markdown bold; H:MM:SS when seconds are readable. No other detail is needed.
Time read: **6:48**
